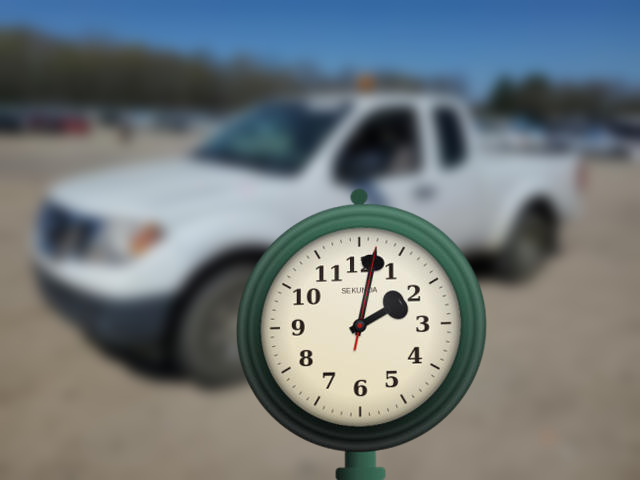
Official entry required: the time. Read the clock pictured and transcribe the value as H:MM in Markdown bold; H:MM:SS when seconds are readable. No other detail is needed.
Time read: **2:02:02**
